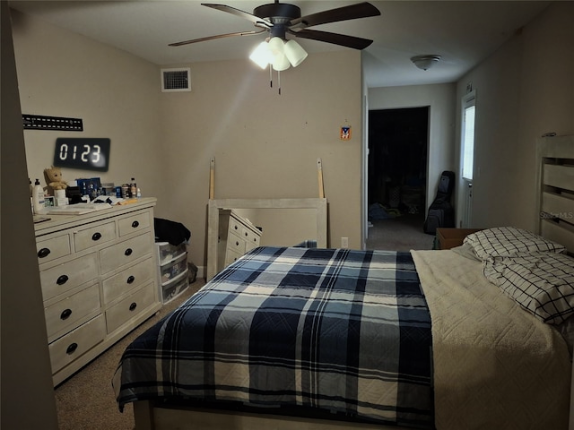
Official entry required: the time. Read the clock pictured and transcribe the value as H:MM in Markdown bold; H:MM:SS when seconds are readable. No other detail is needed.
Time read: **1:23**
